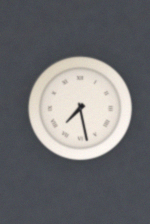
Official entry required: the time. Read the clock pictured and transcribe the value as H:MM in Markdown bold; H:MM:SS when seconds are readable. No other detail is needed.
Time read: **7:28**
